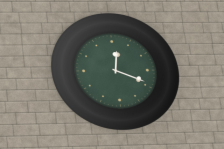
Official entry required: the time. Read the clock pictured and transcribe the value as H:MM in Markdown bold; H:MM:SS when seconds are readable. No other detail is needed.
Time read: **12:19**
